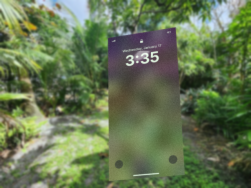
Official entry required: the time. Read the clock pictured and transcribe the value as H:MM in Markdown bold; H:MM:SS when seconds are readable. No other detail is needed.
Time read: **3:35**
